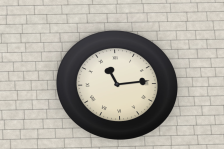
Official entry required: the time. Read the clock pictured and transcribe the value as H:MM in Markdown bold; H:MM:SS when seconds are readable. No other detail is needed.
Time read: **11:14**
